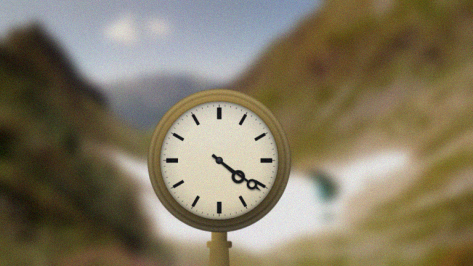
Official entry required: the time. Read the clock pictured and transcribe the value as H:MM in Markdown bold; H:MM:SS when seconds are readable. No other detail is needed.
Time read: **4:21**
